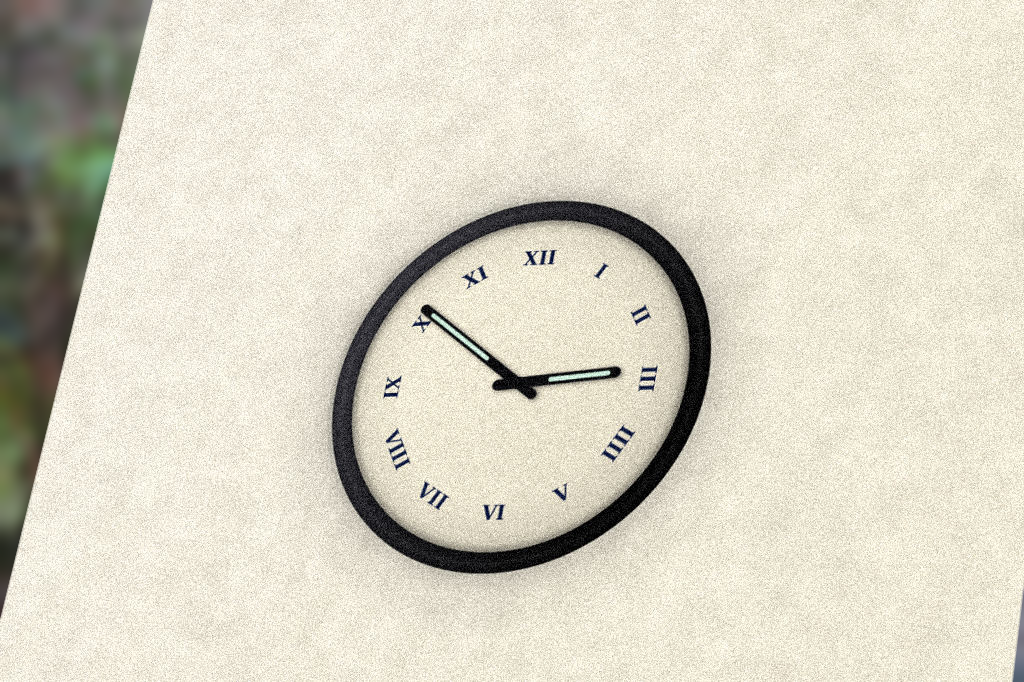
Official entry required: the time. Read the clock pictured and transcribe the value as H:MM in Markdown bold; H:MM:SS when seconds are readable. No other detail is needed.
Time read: **2:51**
